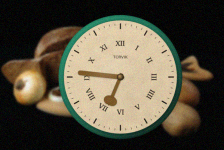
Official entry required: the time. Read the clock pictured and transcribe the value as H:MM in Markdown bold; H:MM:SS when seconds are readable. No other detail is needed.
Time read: **6:46**
